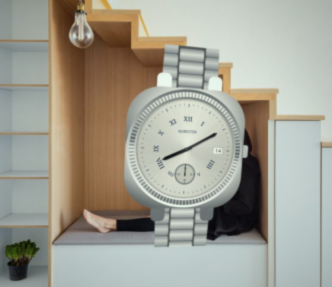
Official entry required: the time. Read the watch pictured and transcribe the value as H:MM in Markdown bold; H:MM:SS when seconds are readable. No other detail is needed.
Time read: **8:10**
